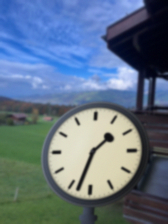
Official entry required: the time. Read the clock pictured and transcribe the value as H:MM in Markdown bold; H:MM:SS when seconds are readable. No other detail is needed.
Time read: **1:33**
